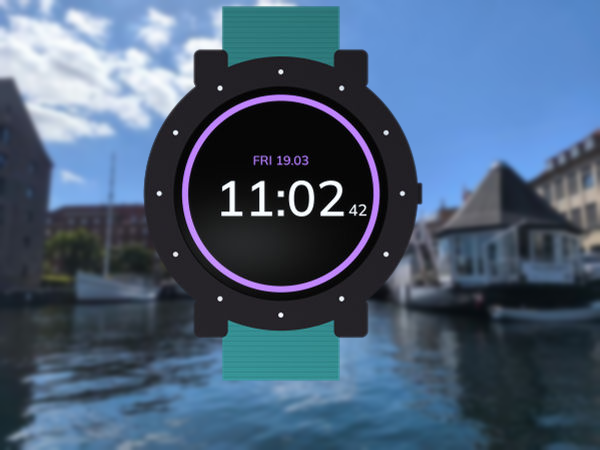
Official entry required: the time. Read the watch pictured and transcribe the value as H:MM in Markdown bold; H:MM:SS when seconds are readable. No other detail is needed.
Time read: **11:02:42**
